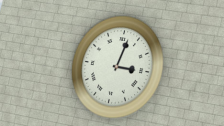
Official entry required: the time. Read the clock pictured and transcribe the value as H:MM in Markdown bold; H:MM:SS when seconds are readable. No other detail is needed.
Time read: **3:02**
